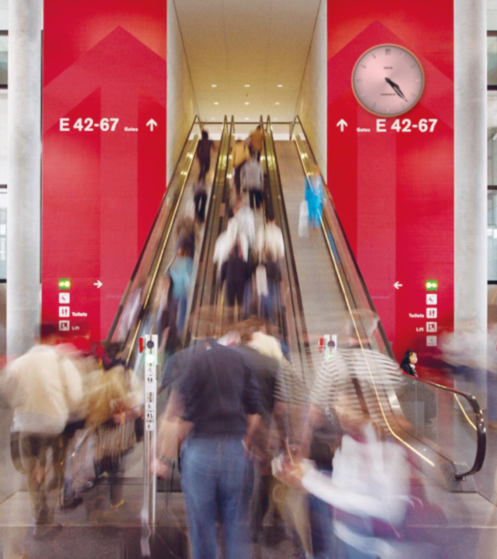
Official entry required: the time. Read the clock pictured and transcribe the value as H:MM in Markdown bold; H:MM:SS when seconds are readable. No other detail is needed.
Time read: **4:23**
